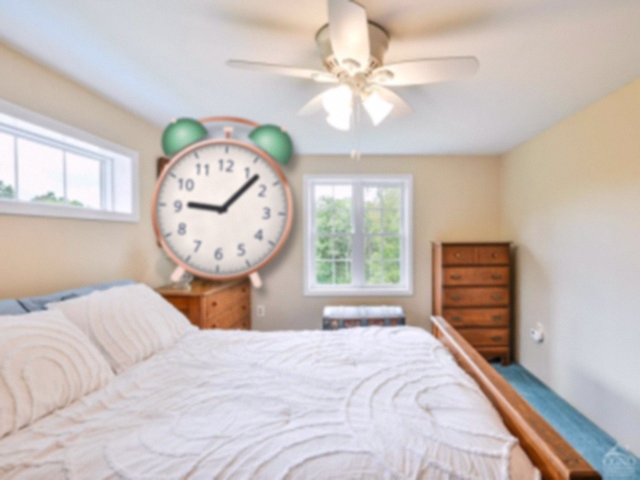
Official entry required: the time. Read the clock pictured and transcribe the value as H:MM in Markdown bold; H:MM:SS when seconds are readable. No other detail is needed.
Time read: **9:07**
